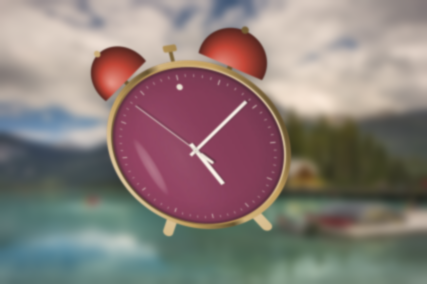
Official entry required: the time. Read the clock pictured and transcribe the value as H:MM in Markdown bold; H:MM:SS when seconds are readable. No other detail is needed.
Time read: **5:08:53**
